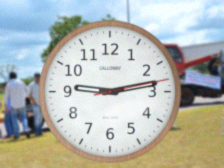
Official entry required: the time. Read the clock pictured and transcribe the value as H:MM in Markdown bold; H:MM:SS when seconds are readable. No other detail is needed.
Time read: **9:13:13**
